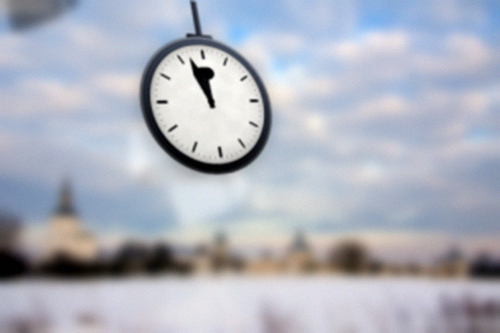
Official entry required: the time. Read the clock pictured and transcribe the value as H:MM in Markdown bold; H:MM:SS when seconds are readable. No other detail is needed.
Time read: **11:57**
